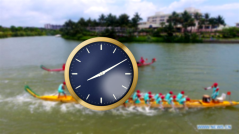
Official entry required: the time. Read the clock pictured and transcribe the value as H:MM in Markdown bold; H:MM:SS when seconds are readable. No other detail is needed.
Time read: **8:10**
